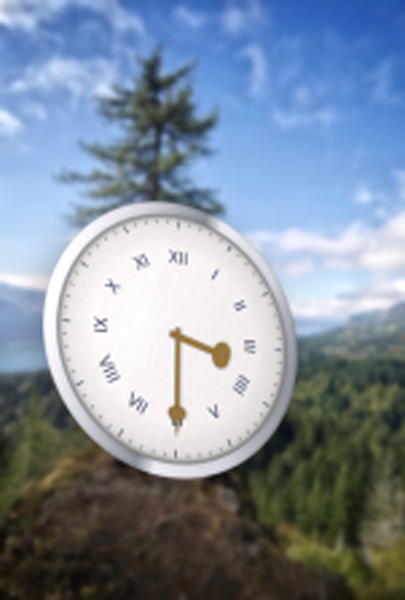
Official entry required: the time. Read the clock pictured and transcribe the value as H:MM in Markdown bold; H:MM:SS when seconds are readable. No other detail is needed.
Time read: **3:30**
